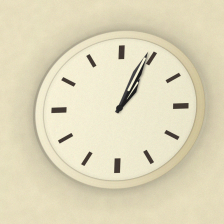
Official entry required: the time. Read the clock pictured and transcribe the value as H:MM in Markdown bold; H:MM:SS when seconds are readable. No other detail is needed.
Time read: **1:04**
